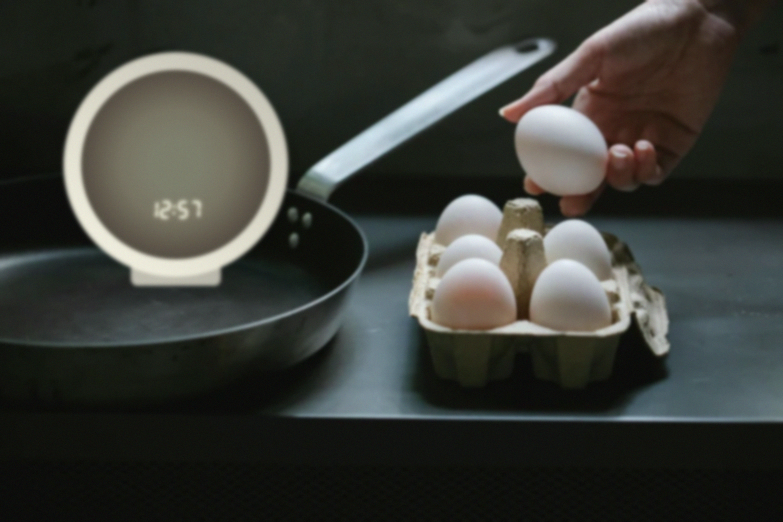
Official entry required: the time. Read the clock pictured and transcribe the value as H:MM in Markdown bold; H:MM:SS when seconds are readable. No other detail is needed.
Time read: **12:57**
